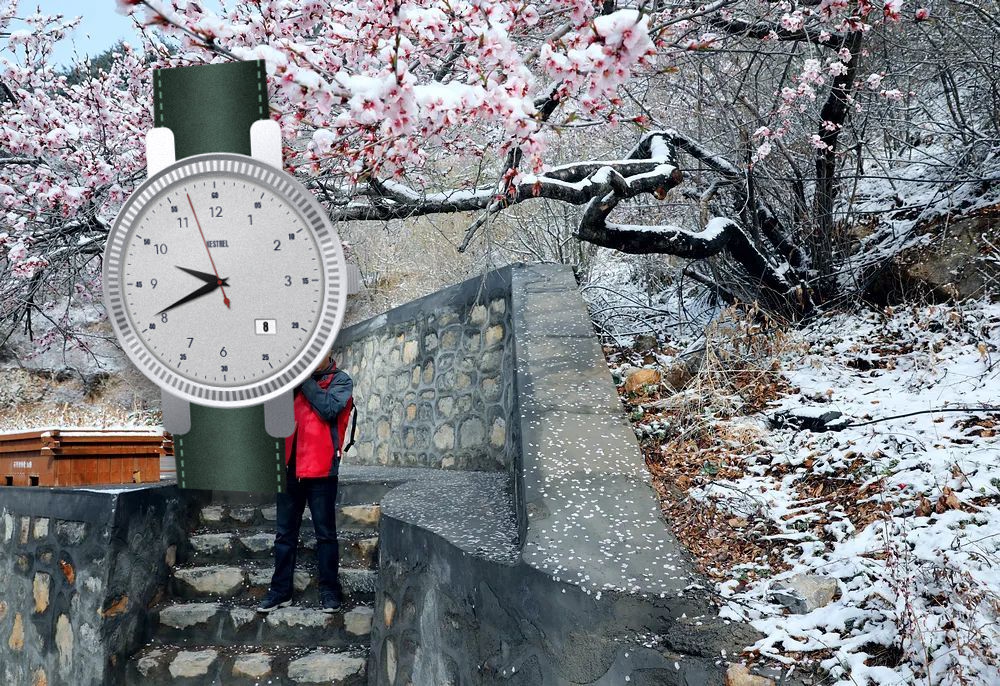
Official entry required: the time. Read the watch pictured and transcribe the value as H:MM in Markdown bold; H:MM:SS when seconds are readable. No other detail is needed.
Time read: **9:40:57**
